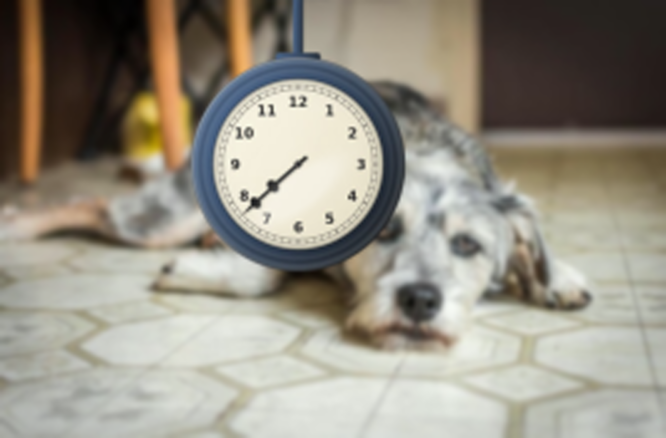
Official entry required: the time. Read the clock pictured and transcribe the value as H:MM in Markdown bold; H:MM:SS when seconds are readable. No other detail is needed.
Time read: **7:38**
